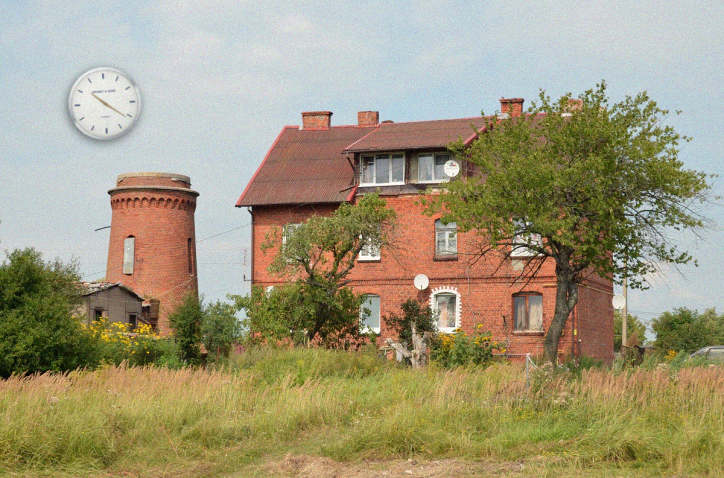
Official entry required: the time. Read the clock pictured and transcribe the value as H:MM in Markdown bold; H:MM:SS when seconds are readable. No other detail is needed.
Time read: **10:21**
